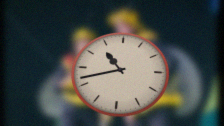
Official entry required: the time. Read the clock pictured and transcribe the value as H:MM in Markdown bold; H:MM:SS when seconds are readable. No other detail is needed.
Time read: **10:42**
